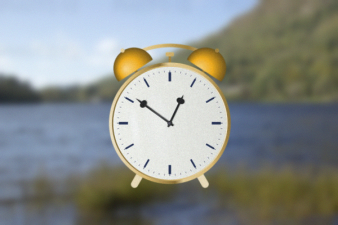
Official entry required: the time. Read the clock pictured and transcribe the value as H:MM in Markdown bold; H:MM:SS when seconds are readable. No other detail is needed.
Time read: **12:51**
